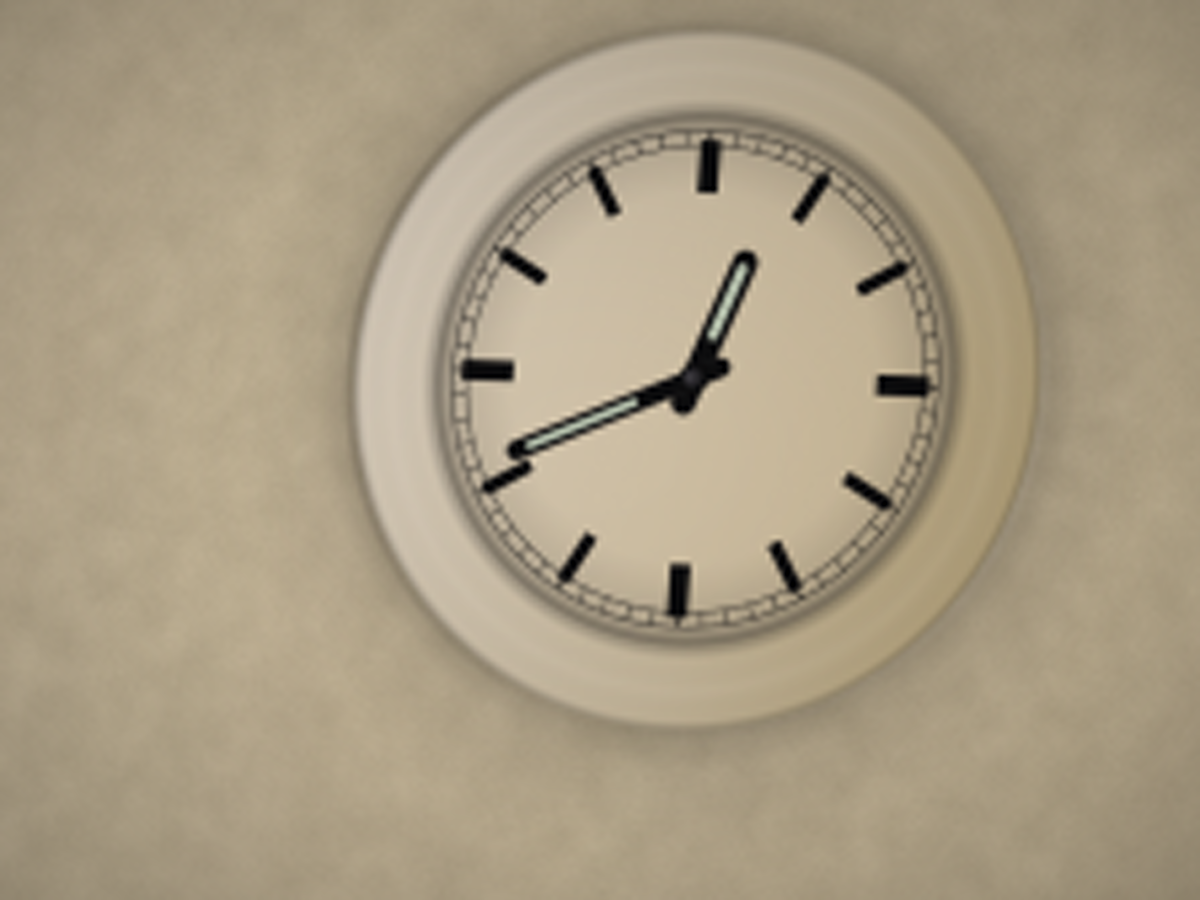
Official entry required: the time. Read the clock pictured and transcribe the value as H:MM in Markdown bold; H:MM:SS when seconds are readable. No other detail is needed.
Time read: **12:41**
